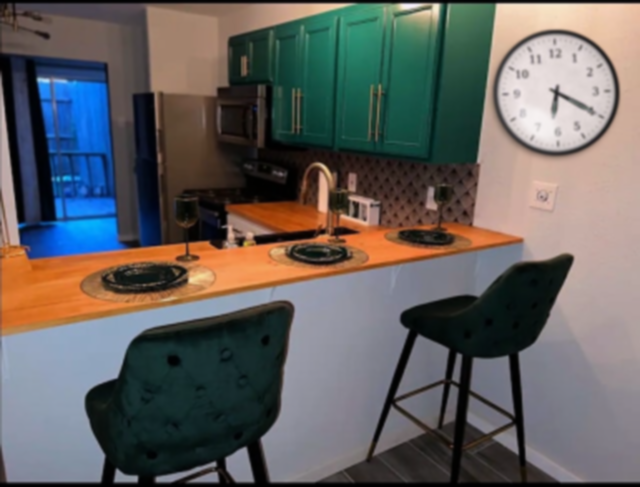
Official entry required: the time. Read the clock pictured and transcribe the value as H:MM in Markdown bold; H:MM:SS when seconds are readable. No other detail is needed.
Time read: **6:20**
